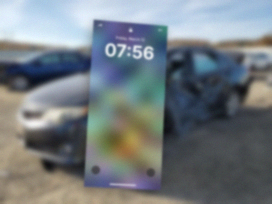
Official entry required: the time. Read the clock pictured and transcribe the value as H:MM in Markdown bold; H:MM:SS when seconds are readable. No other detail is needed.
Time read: **7:56**
